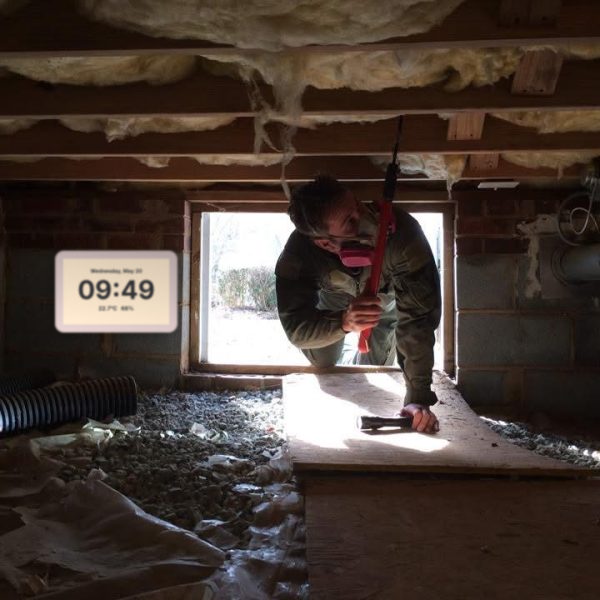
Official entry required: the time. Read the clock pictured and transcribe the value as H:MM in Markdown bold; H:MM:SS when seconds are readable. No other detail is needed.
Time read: **9:49**
